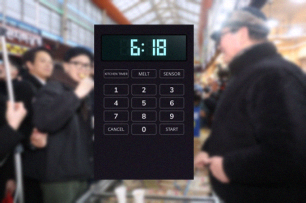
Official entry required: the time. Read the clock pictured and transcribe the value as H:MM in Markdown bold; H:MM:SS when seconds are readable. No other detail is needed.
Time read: **6:18**
